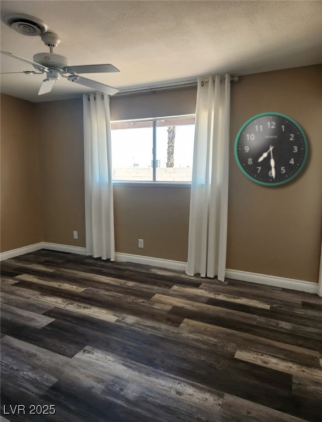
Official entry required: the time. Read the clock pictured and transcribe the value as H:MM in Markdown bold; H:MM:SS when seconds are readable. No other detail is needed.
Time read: **7:29**
